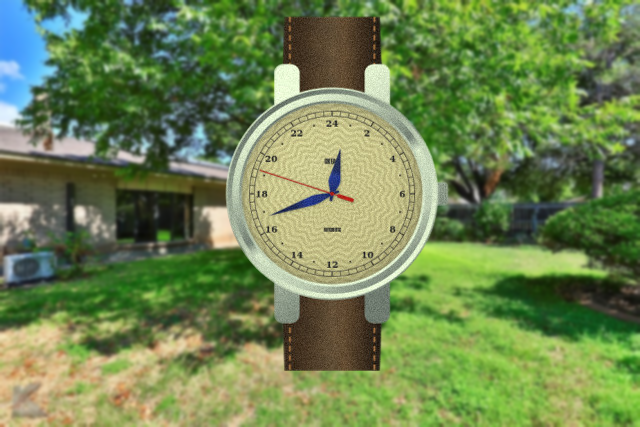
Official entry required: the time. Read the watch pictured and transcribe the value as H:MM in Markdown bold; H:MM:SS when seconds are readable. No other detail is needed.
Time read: **0:41:48**
